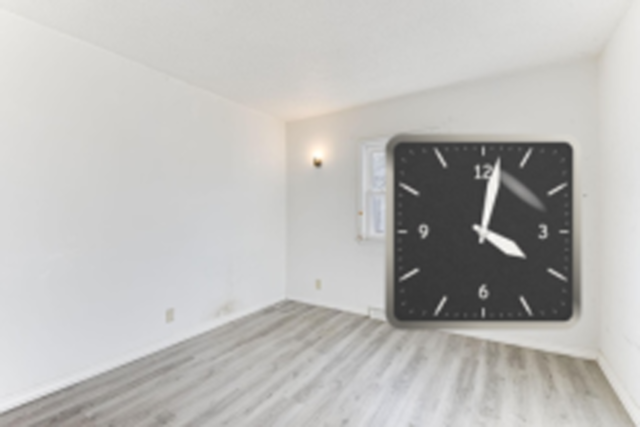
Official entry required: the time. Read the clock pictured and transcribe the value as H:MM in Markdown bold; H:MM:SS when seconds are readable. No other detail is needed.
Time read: **4:02**
